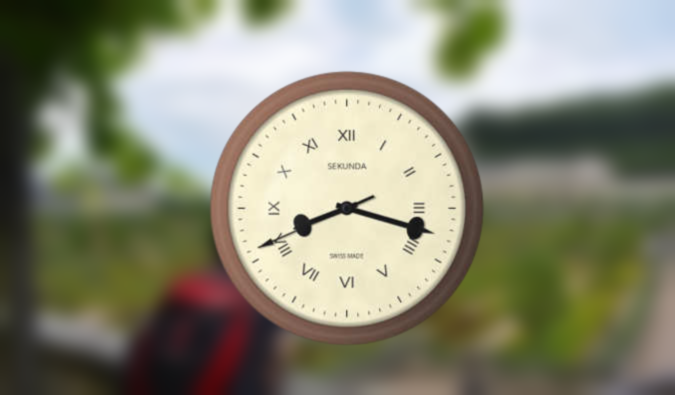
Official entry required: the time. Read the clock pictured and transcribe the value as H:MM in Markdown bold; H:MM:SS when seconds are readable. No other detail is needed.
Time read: **8:17:41**
